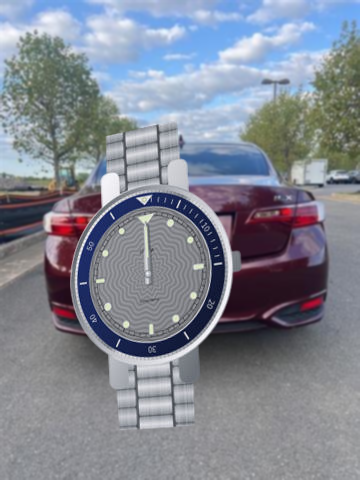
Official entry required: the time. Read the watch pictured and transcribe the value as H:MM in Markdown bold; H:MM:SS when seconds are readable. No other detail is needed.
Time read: **12:00**
